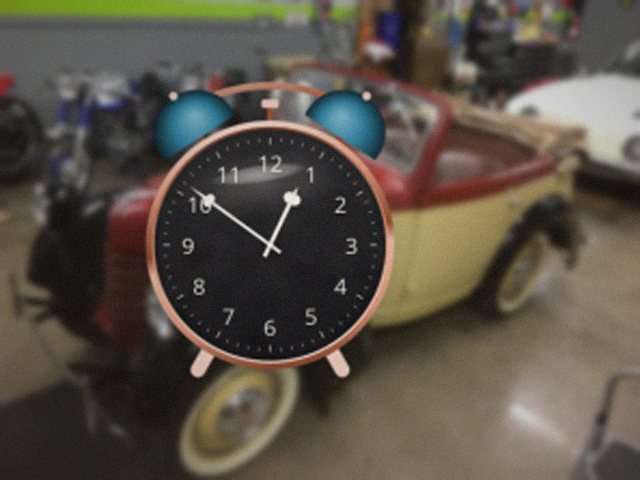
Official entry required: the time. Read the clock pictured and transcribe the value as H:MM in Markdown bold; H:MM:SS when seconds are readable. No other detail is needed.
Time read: **12:51**
